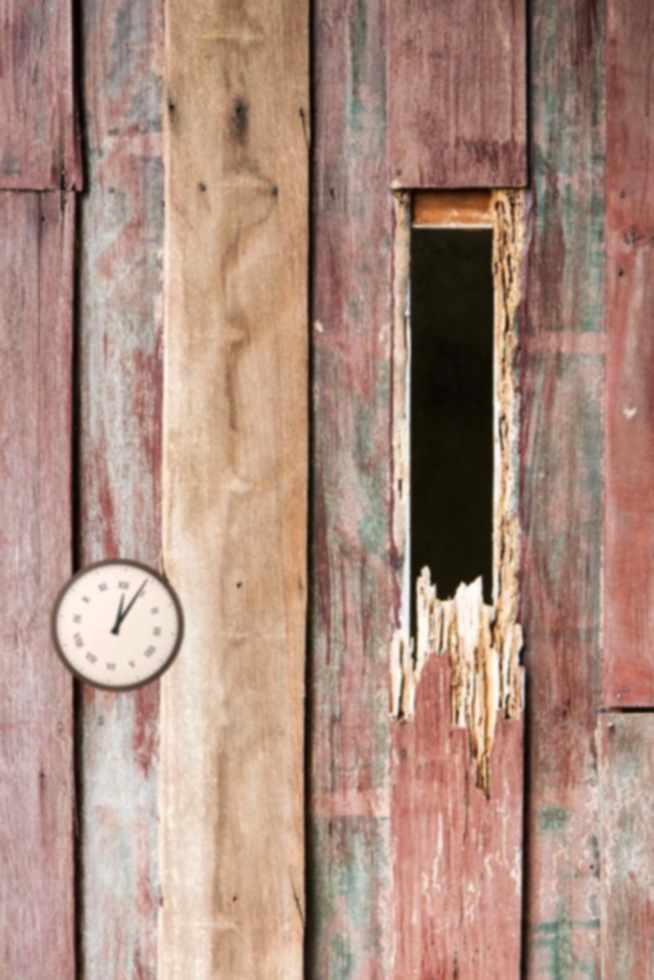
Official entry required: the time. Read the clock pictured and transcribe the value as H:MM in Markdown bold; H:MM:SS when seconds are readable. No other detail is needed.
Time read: **12:04**
